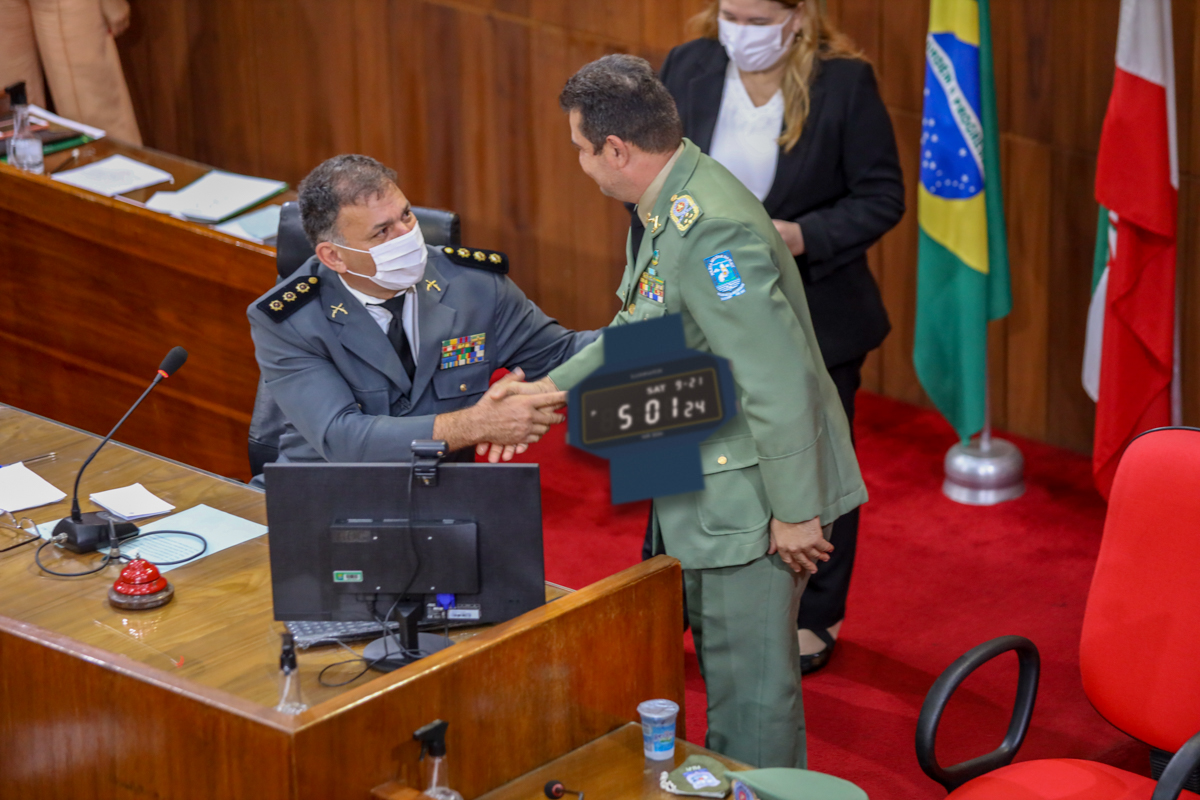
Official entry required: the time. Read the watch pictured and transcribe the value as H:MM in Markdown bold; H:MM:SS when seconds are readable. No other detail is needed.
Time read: **5:01:24**
